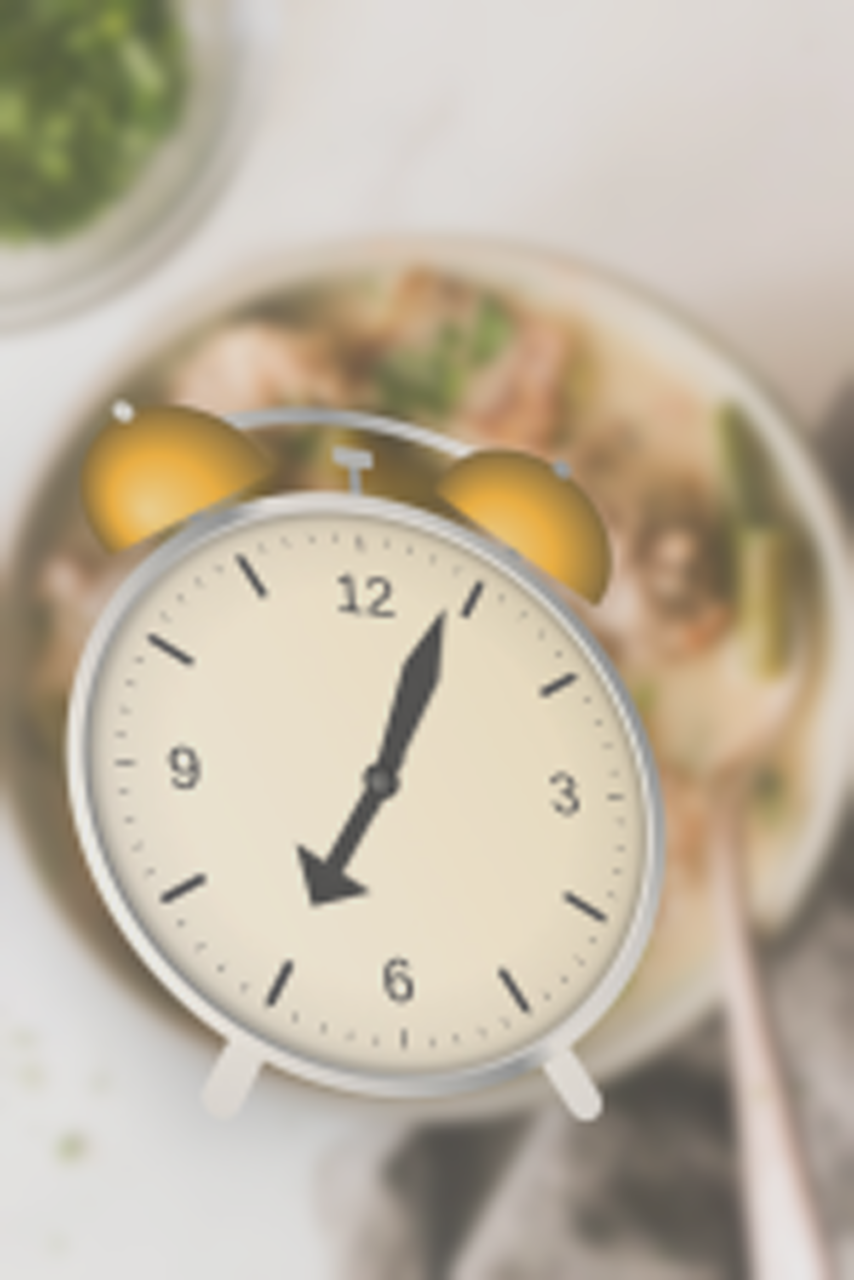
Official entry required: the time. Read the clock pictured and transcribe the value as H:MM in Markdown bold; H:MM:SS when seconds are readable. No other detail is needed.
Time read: **7:04**
